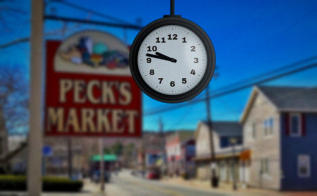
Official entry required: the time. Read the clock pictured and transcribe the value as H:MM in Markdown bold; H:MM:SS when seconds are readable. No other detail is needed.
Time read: **9:47**
